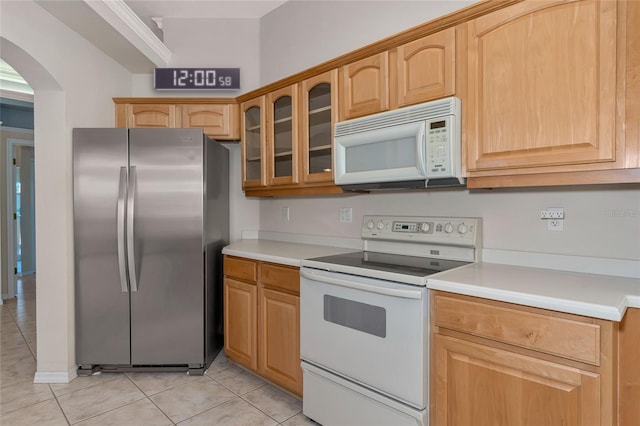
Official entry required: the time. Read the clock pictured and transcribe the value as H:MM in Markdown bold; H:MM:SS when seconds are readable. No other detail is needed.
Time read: **12:00**
